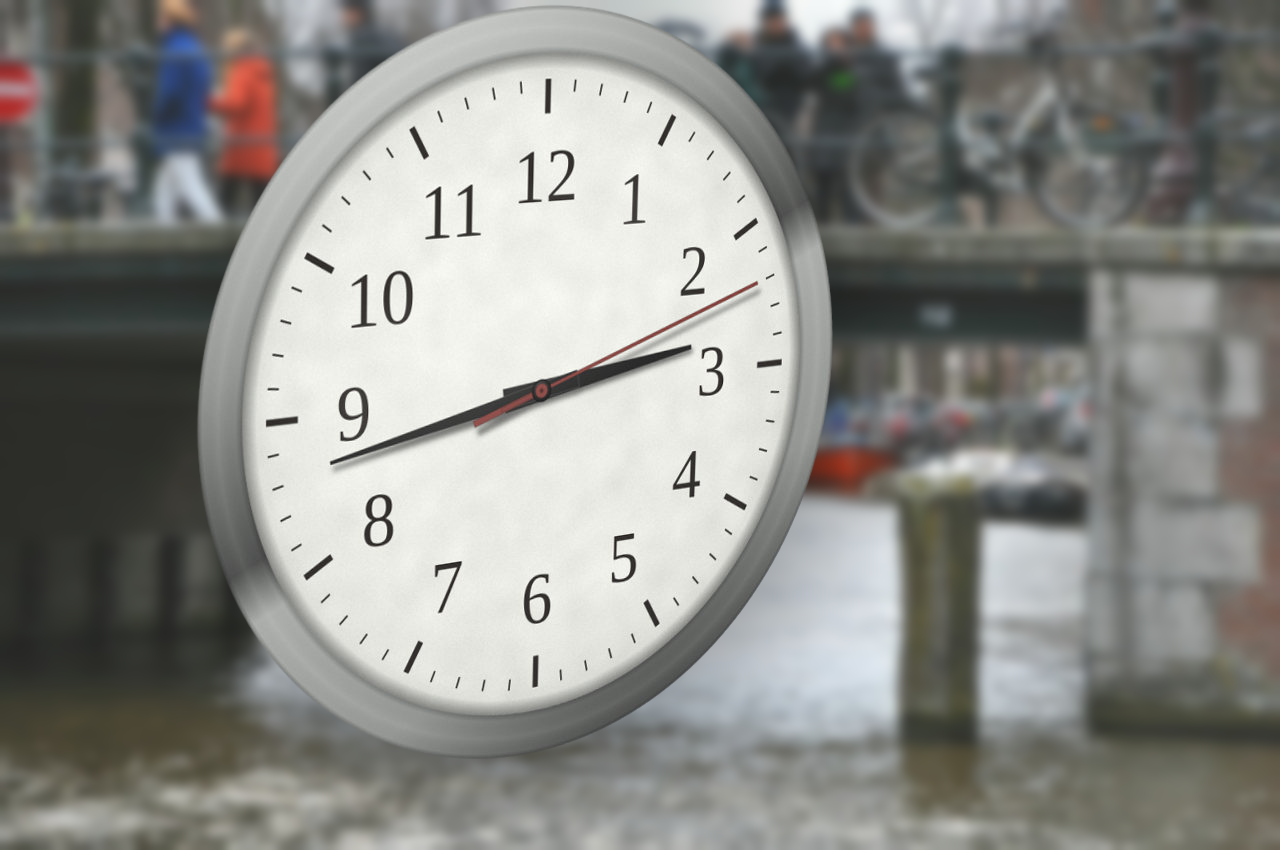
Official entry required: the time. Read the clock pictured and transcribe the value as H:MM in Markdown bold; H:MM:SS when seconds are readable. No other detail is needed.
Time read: **2:43:12**
